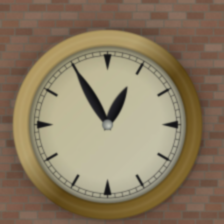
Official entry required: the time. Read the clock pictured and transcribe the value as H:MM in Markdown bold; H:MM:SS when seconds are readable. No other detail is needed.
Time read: **12:55**
